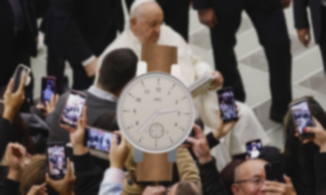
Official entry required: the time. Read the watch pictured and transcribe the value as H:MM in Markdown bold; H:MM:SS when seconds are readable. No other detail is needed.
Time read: **2:37**
